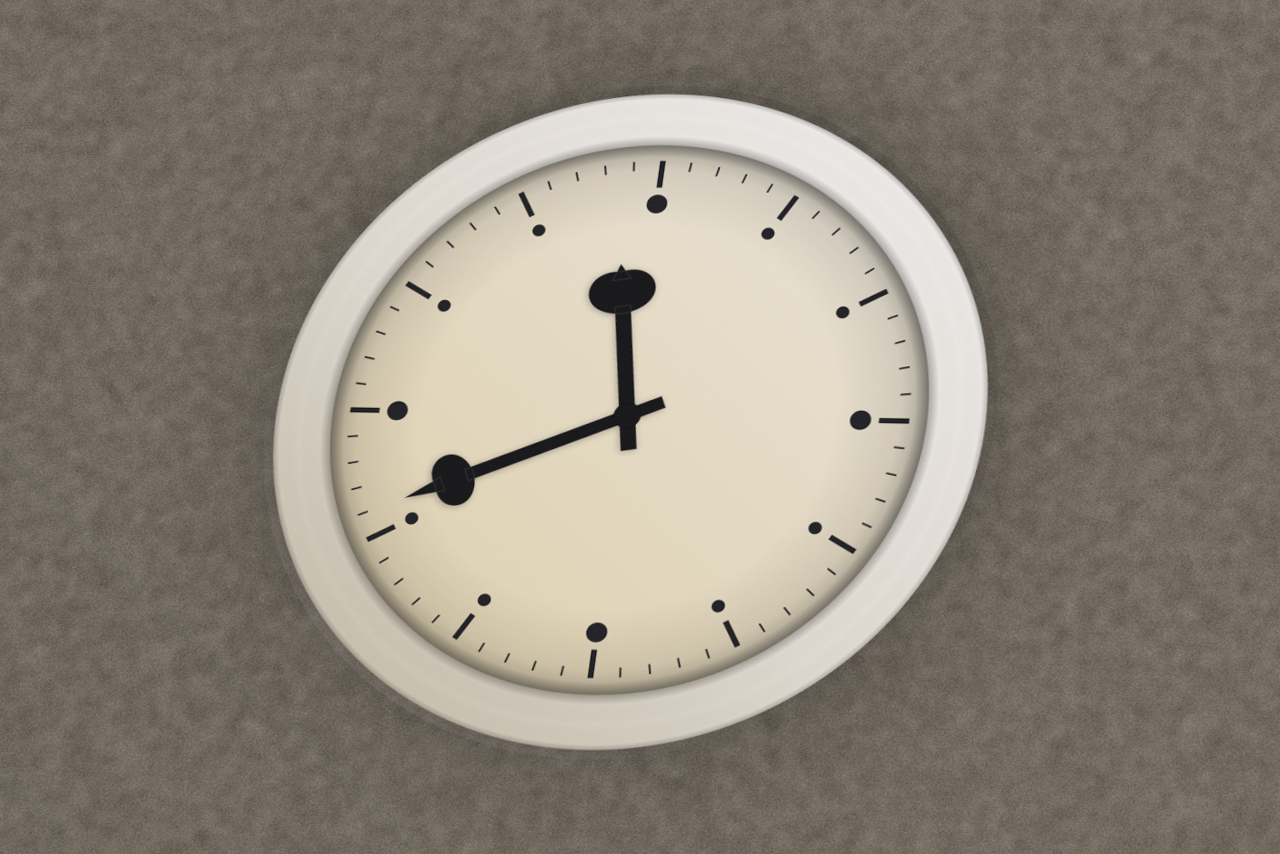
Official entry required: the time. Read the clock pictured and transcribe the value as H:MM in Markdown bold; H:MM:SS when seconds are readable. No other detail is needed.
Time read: **11:41**
